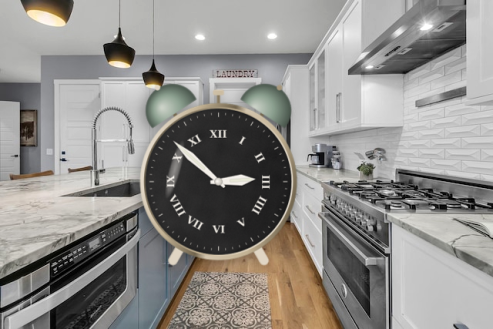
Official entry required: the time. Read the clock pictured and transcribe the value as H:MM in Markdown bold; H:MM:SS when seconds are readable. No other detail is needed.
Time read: **2:52**
